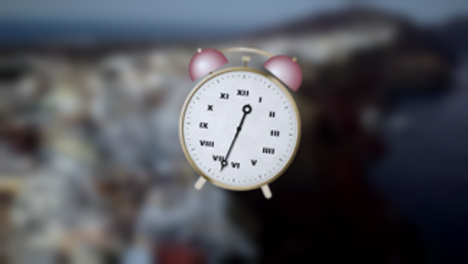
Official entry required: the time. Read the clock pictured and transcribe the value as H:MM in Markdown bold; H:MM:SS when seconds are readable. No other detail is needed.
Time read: **12:33**
